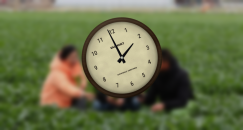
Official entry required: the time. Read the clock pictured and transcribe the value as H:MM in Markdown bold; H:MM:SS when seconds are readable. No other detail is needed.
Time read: **1:59**
